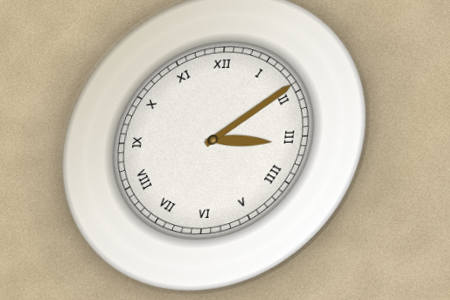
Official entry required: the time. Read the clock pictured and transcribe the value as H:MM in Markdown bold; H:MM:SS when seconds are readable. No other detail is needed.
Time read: **3:09**
